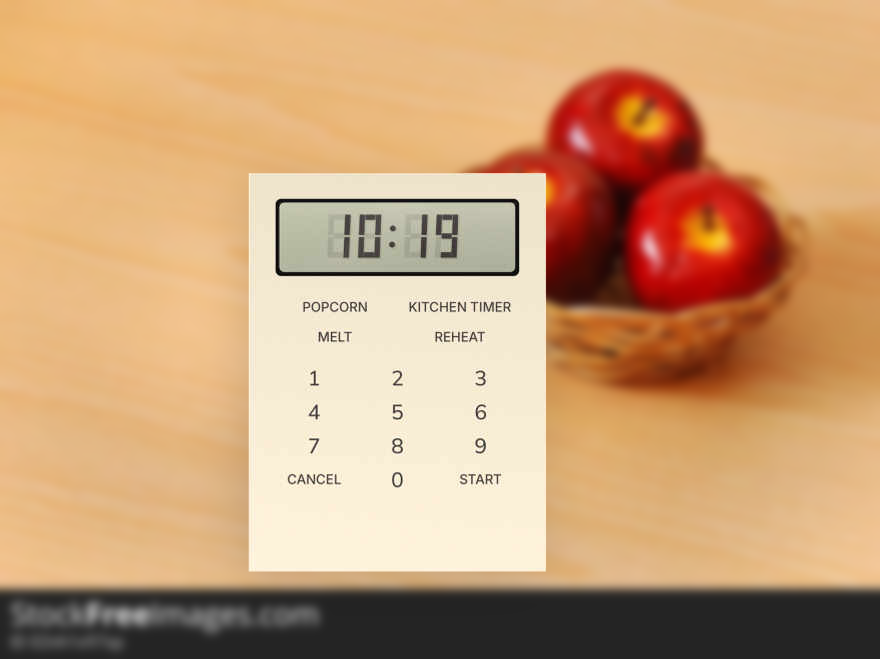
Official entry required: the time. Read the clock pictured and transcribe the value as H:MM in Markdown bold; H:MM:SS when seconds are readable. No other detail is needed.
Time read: **10:19**
